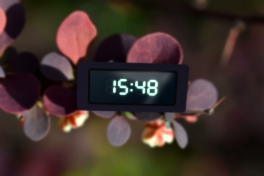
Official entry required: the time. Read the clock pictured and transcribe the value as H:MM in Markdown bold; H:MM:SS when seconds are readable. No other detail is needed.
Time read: **15:48**
